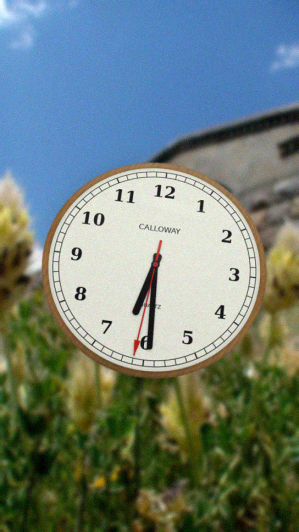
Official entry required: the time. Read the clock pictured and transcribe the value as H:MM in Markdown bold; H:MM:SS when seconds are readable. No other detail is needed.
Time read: **6:29:31**
